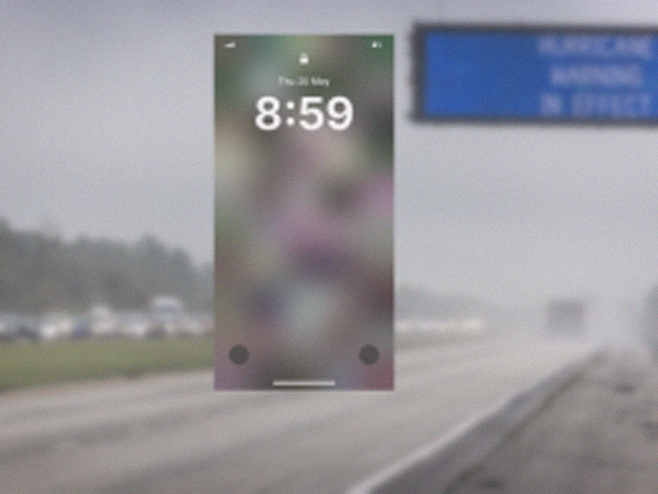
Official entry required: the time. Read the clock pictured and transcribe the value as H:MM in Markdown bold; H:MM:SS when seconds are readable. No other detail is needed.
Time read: **8:59**
